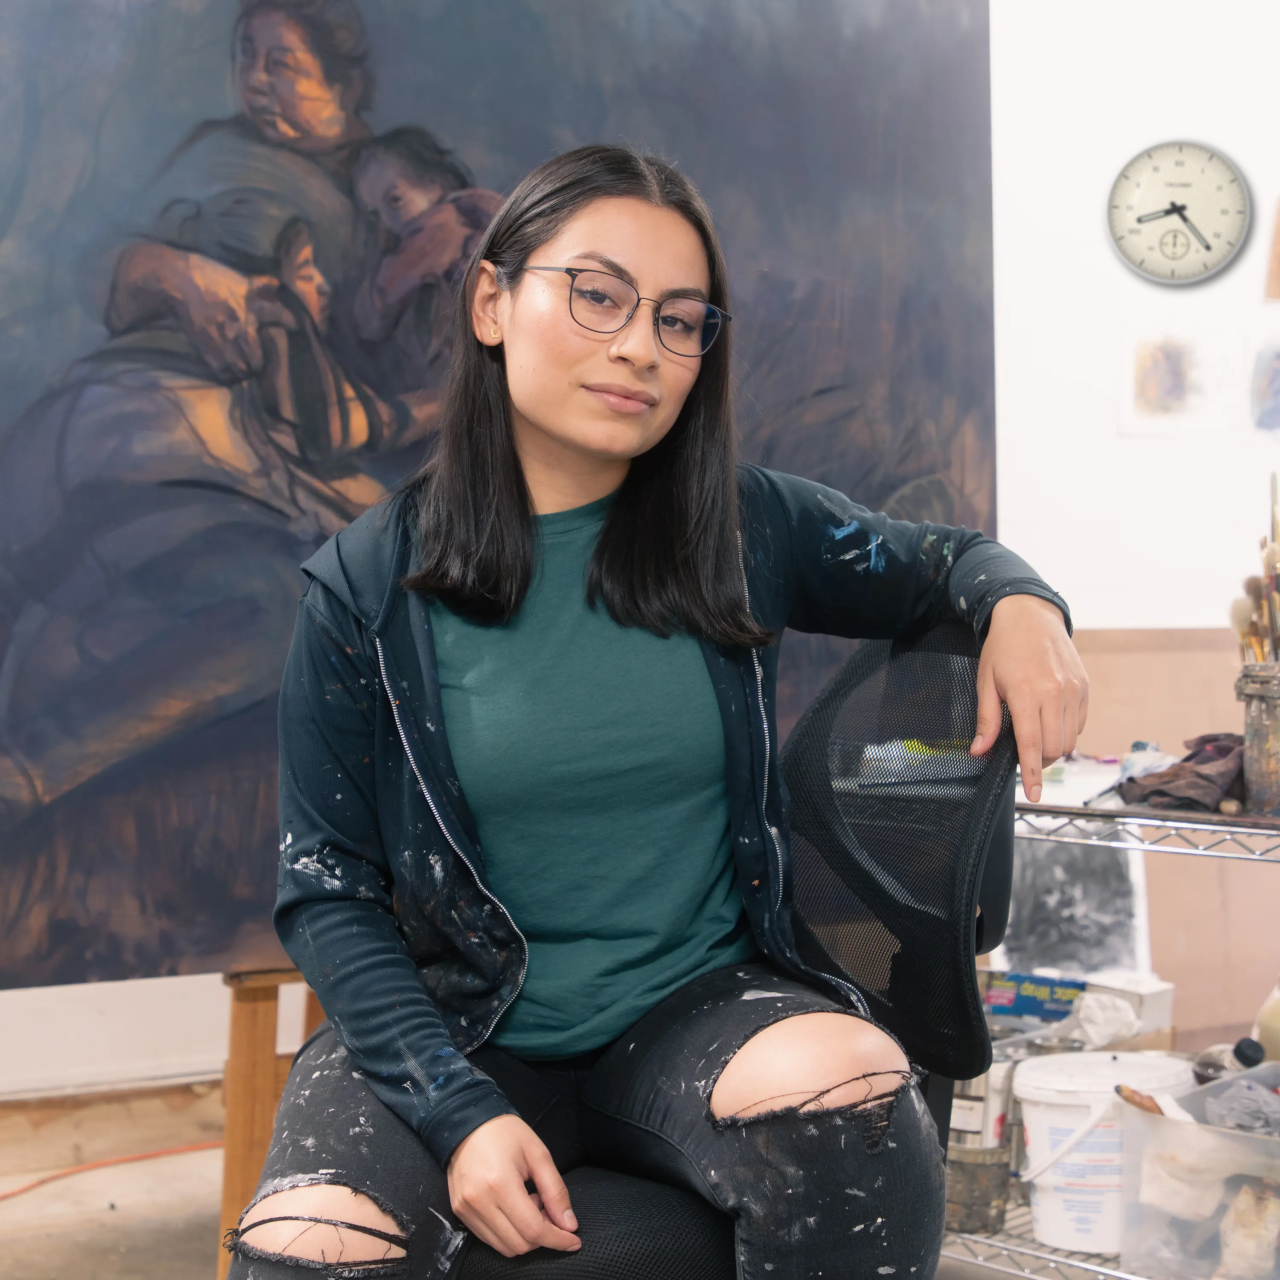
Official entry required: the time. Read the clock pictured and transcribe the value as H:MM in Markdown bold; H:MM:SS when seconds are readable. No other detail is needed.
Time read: **8:23**
